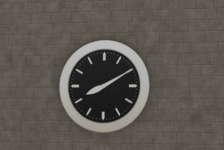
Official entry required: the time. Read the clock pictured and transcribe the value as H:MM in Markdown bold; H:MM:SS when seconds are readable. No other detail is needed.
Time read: **8:10**
